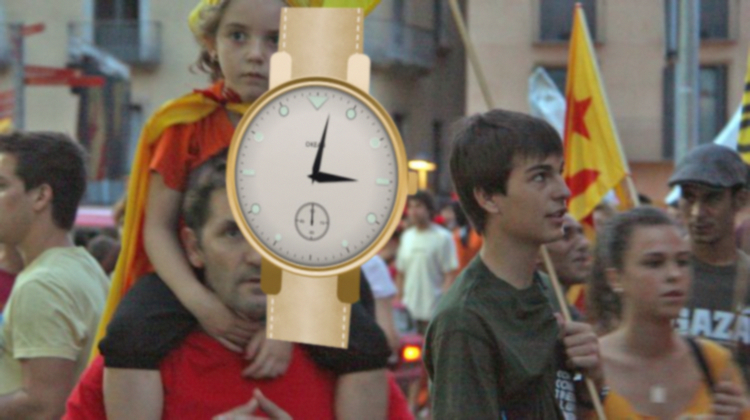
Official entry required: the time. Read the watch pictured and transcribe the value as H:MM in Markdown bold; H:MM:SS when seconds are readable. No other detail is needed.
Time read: **3:02**
